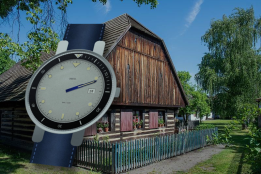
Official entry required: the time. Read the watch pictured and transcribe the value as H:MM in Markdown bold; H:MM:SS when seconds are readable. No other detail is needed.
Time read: **2:11**
